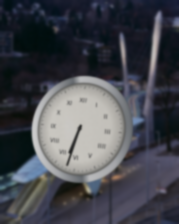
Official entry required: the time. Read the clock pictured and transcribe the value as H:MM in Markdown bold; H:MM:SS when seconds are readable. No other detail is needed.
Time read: **6:32**
